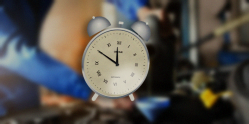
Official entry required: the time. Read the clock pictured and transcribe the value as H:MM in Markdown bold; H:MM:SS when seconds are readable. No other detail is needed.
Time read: **11:50**
